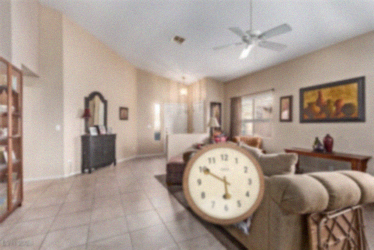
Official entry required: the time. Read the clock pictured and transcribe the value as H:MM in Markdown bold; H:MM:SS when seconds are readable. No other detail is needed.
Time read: **5:50**
